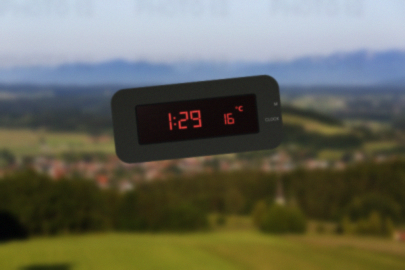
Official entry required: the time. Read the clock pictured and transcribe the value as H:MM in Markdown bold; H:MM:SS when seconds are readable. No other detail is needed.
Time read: **1:29**
